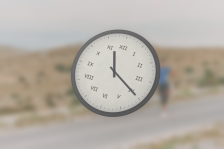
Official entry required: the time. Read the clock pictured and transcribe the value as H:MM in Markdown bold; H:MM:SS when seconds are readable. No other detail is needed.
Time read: **11:20**
